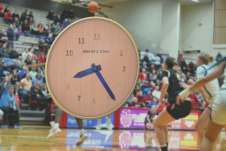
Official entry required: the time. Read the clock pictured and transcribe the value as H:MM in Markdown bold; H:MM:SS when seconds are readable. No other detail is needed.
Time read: **8:24**
